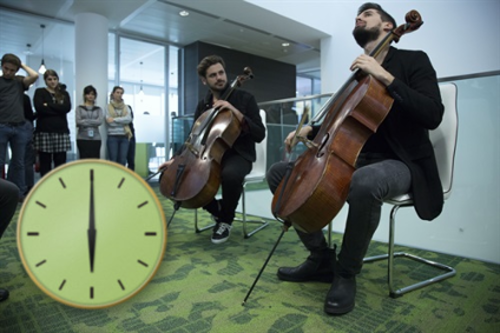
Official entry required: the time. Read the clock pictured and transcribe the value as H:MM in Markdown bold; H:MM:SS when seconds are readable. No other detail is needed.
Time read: **6:00**
